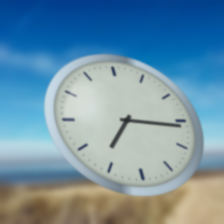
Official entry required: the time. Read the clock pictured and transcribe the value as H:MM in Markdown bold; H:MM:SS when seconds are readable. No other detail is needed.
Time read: **7:16**
